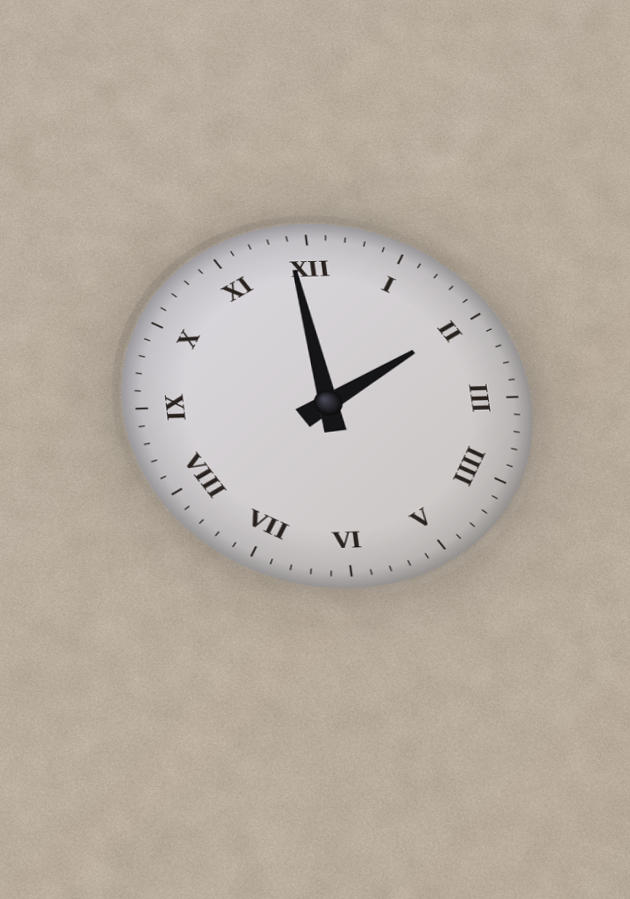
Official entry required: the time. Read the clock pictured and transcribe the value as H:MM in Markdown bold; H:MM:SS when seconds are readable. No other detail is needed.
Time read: **1:59**
